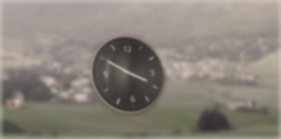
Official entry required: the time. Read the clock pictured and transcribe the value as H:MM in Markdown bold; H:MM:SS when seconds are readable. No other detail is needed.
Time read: **3:50**
